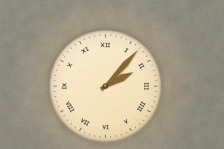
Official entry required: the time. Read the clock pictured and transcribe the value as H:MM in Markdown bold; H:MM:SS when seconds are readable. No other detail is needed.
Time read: **2:07**
